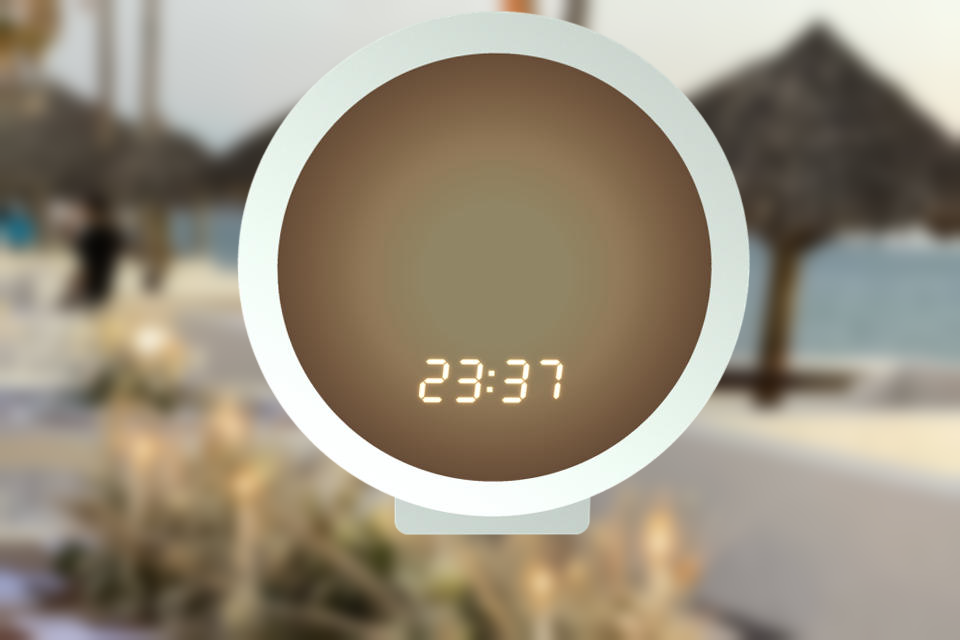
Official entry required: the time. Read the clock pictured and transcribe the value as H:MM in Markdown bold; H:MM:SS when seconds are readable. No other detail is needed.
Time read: **23:37**
